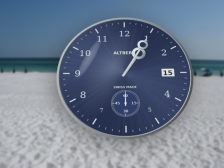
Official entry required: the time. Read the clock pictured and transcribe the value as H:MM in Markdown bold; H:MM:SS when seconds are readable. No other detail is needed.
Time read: **1:05**
